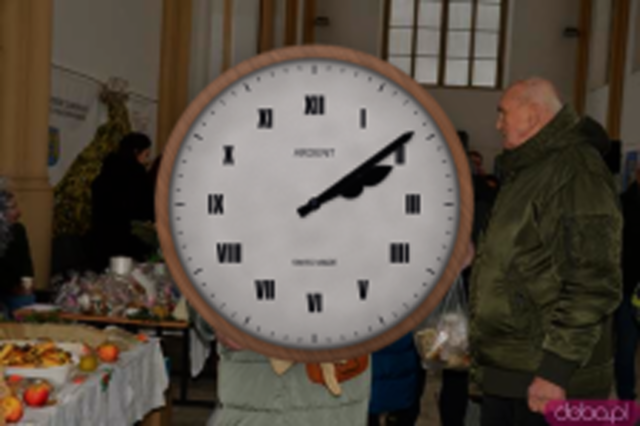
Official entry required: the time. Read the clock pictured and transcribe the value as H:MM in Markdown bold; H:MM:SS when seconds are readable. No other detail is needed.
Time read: **2:09**
